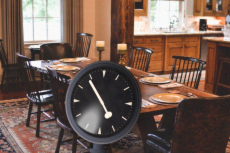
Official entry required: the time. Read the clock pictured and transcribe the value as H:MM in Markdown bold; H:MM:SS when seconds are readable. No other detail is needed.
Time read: **4:54**
